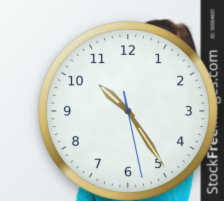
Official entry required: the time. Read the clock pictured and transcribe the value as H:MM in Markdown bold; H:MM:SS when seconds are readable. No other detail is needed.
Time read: **10:24:28**
